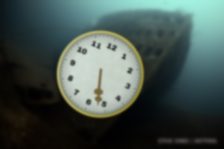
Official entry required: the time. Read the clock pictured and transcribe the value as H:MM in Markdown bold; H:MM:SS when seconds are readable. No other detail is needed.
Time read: **5:27**
